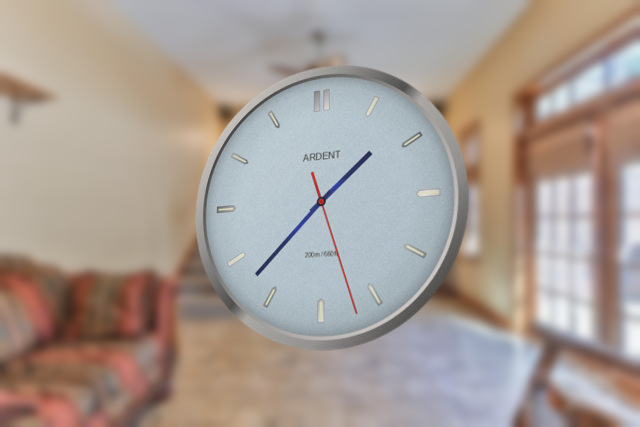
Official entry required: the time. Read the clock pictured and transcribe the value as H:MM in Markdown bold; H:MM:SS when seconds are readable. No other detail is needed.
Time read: **1:37:27**
